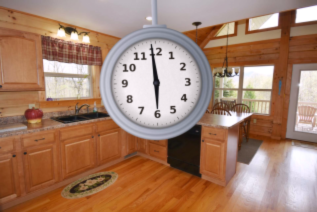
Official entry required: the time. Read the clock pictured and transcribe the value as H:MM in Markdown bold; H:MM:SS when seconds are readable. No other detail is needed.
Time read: **5:59**
